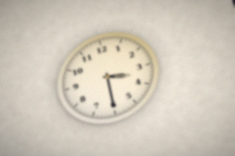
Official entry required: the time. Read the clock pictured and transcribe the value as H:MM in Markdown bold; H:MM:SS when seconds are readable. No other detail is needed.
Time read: **3:30**
